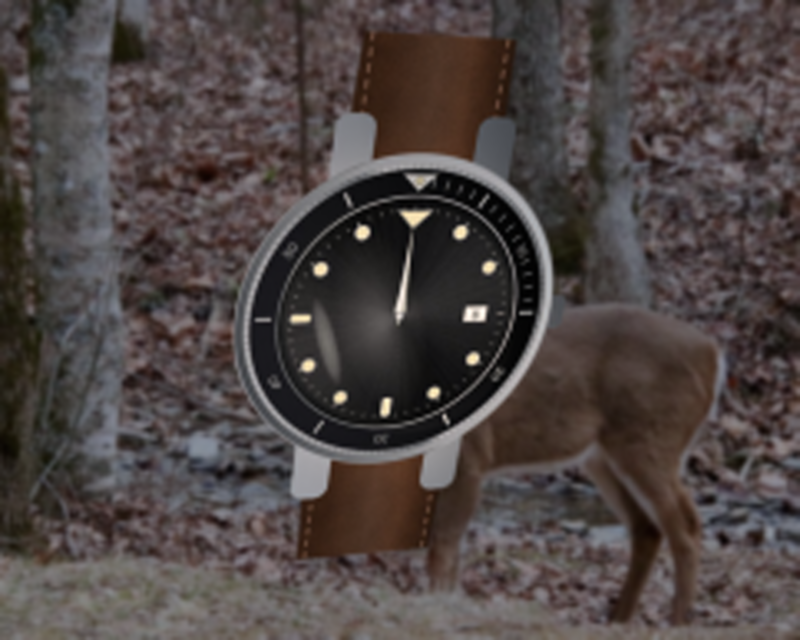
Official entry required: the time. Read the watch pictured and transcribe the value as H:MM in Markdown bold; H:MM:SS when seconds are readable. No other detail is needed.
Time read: **12:00**
